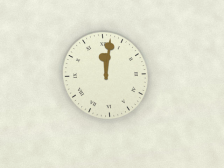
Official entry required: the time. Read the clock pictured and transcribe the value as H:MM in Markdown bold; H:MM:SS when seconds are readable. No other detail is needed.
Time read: **12:02**
